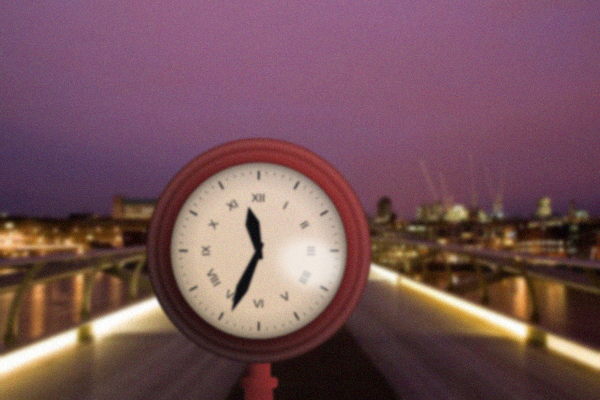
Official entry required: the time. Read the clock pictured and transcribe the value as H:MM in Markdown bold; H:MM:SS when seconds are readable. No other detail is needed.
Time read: **11:34**
